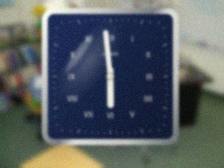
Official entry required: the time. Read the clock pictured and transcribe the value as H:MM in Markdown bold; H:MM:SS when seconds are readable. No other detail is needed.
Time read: **5:59**
